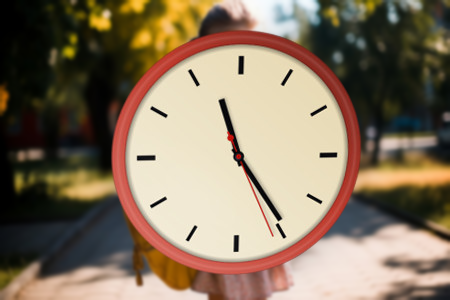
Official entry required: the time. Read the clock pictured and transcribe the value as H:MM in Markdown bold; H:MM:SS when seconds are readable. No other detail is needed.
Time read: **11:24:26**
